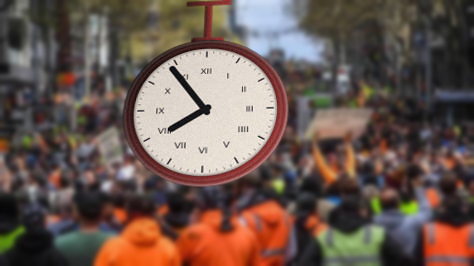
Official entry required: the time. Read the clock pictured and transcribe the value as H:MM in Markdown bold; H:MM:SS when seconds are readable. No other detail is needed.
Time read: **7:54**
